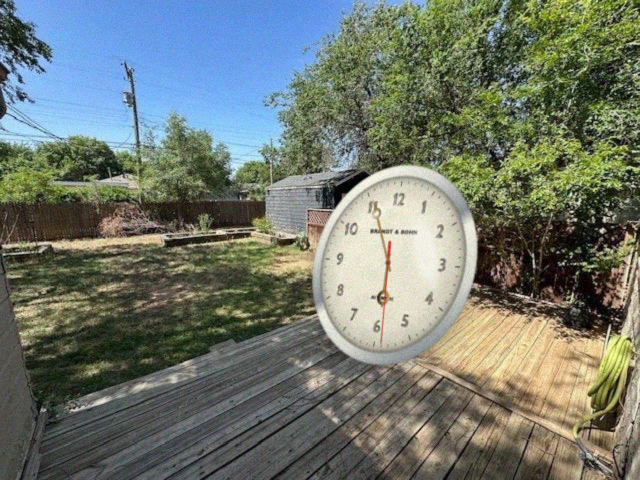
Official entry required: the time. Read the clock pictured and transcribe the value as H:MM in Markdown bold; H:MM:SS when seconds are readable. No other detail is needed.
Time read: **5:55:29**
